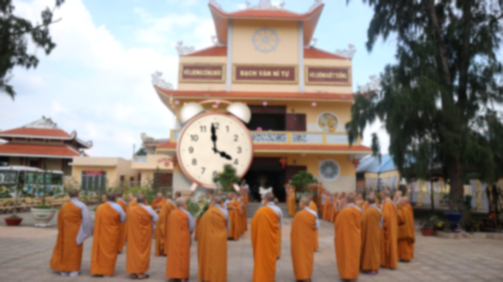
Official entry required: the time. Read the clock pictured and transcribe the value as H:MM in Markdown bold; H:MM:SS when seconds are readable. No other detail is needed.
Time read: **3:59**
